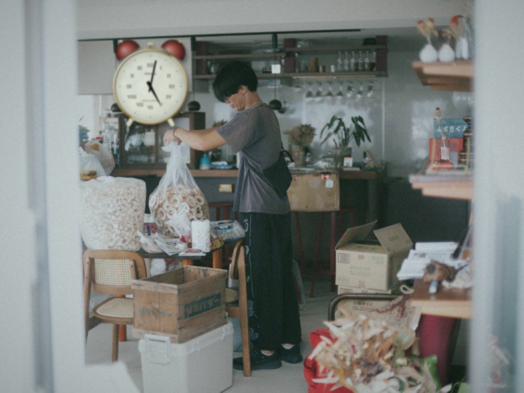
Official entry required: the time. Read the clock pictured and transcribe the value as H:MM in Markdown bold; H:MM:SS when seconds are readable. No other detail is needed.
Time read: **5:02**
